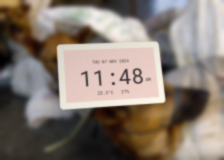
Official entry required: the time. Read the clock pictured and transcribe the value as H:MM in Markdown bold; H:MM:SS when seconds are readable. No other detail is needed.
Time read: **11:48**
